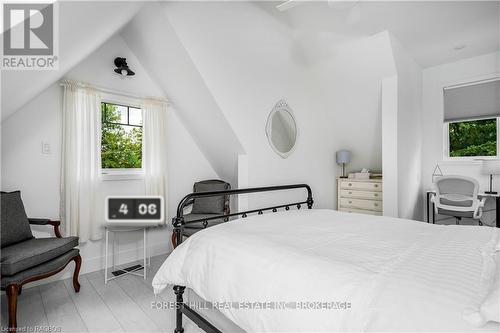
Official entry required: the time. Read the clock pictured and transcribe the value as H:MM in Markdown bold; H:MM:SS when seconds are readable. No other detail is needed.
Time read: **4:06**
